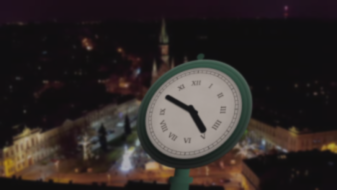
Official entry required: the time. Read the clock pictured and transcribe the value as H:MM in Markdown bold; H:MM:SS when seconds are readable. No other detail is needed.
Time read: **4:50**
